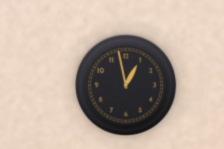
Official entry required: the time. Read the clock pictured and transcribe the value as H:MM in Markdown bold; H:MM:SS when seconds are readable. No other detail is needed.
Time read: **12:58**
